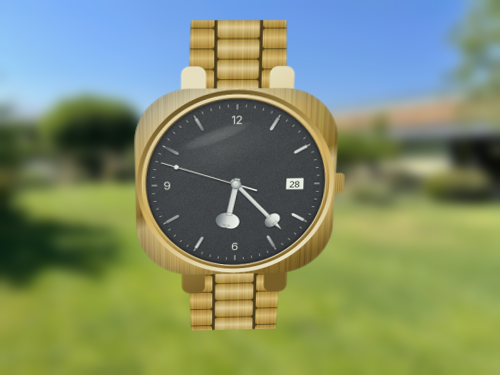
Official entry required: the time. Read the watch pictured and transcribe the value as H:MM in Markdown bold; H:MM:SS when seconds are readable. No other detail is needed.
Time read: **6:22:48**
